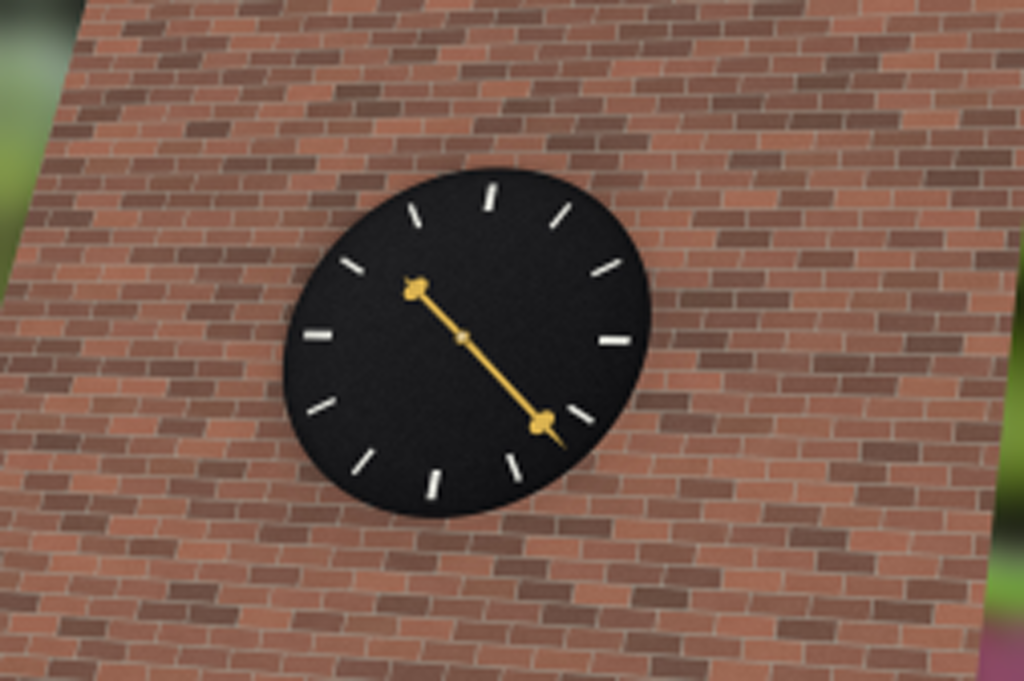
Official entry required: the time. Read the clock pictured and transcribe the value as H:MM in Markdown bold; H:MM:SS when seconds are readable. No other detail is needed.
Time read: **10:22**
